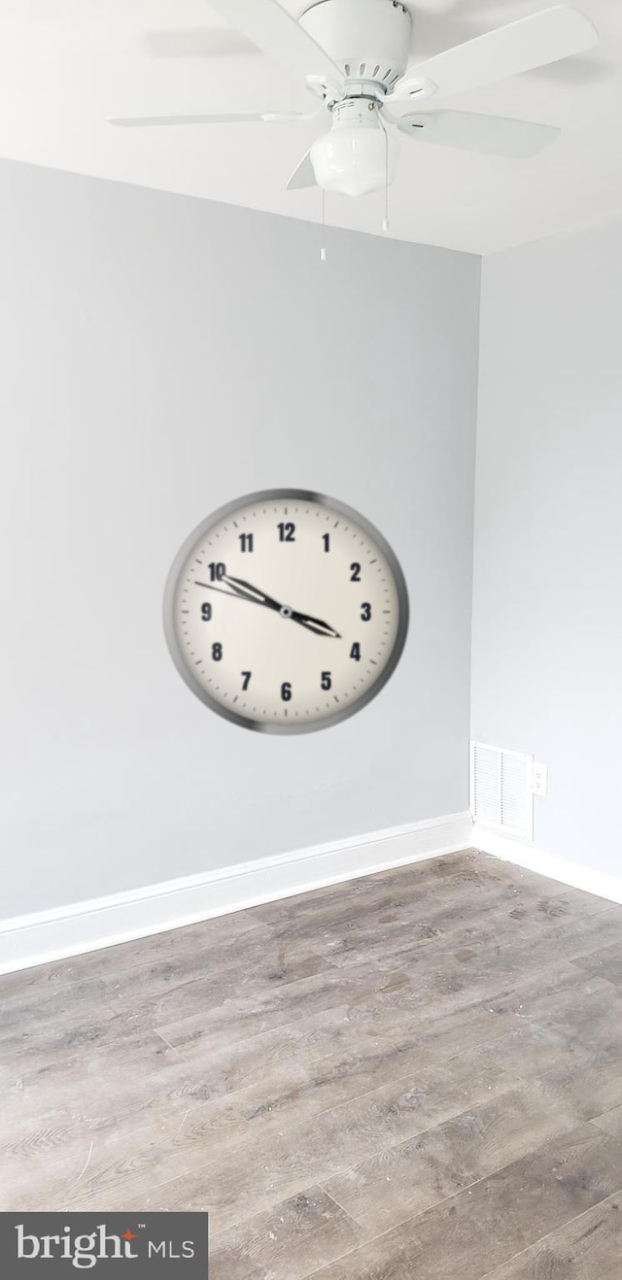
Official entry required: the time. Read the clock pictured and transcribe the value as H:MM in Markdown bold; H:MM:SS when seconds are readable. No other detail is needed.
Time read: **3:49:48**
